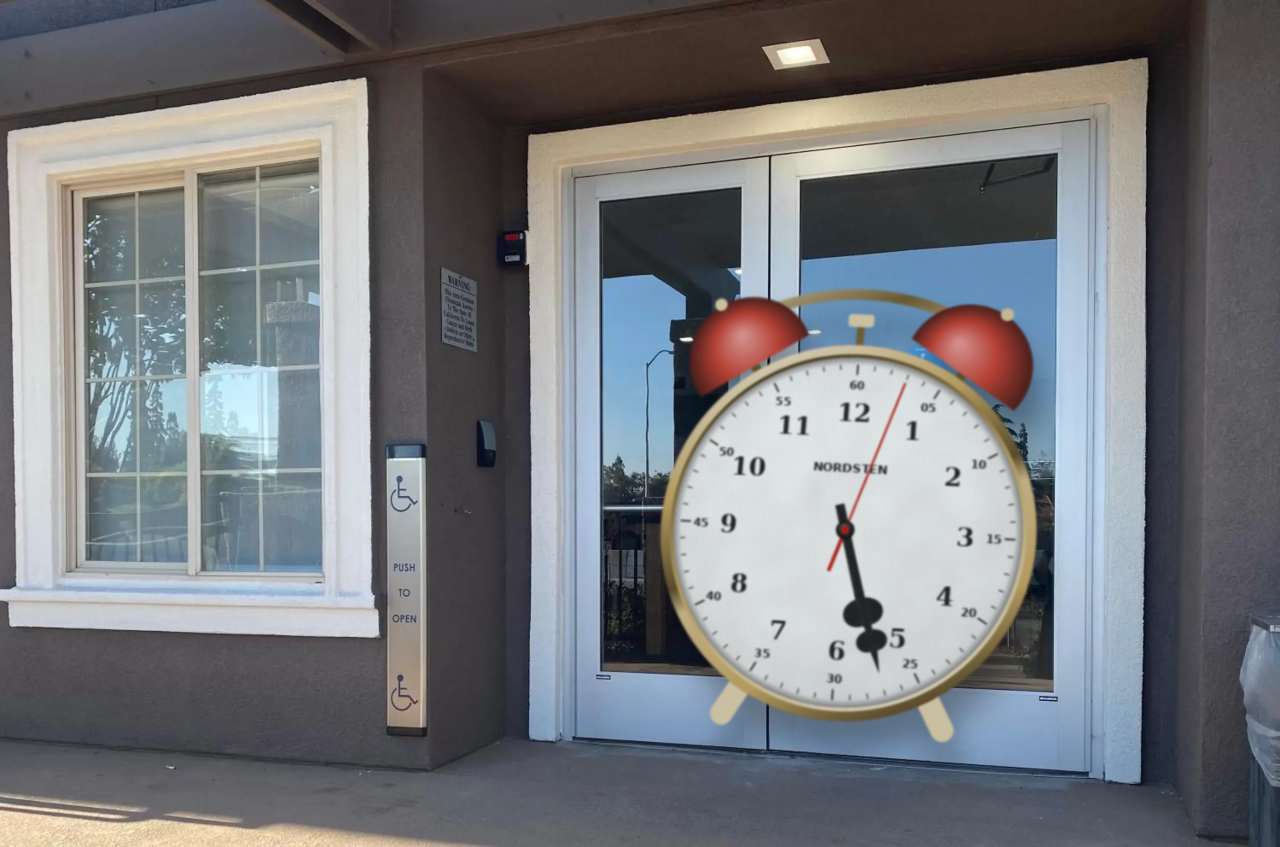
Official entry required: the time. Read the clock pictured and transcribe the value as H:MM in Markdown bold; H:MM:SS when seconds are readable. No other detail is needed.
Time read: **5:27:03**
